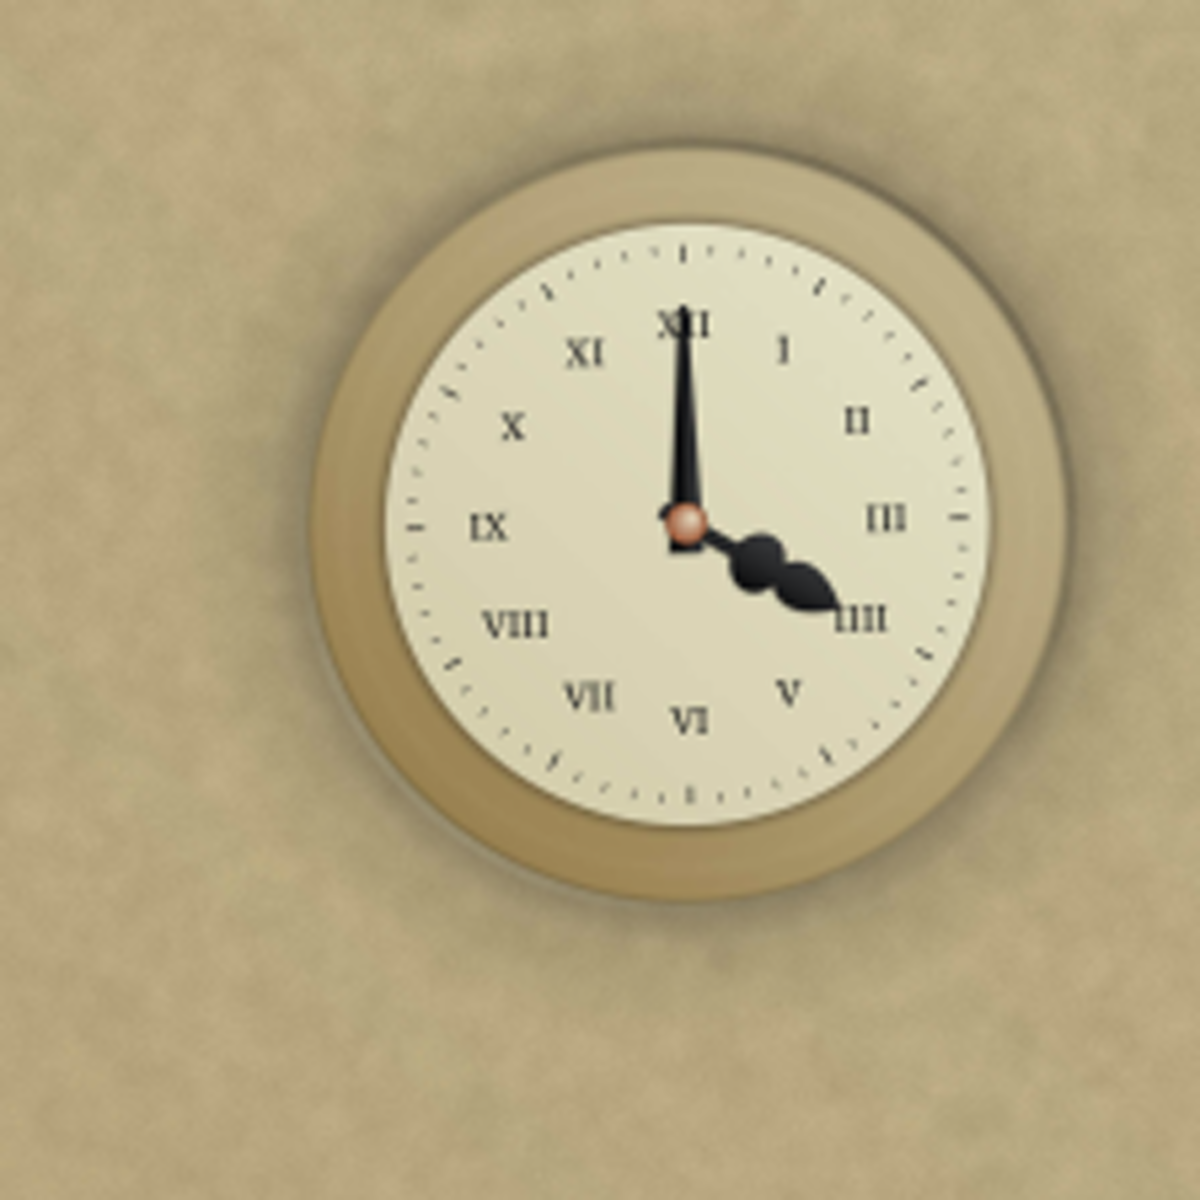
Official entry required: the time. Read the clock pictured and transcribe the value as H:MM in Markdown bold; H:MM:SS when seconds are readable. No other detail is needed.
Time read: **4:00**
